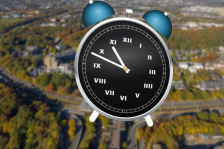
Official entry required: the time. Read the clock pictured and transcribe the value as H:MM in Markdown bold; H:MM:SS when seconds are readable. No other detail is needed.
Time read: **10:48**
